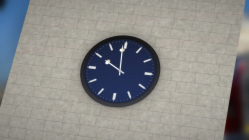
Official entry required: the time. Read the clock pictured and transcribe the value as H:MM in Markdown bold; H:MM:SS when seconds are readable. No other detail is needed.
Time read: **9:59**
